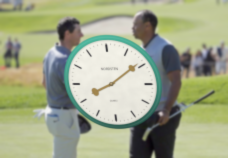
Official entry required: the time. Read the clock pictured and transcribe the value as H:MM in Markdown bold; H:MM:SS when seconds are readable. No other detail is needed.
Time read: **8:09**
